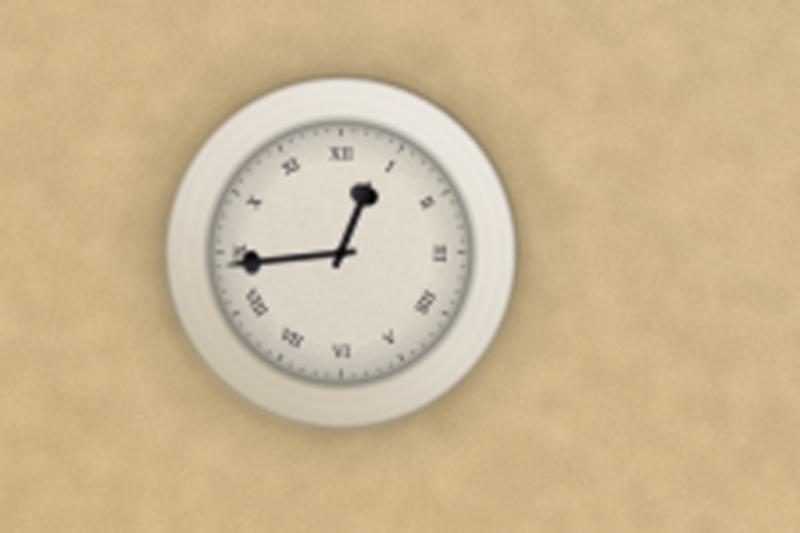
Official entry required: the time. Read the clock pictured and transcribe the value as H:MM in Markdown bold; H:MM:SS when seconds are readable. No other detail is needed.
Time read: **12:44**
